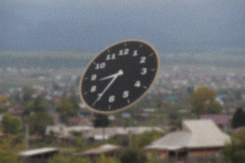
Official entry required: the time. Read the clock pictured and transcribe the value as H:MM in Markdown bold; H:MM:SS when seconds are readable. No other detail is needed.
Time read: **8:35**
